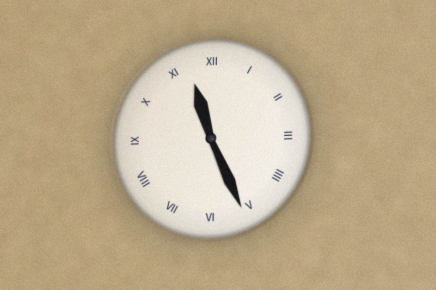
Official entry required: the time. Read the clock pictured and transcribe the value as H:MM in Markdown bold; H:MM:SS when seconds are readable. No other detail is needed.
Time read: **11:26**
